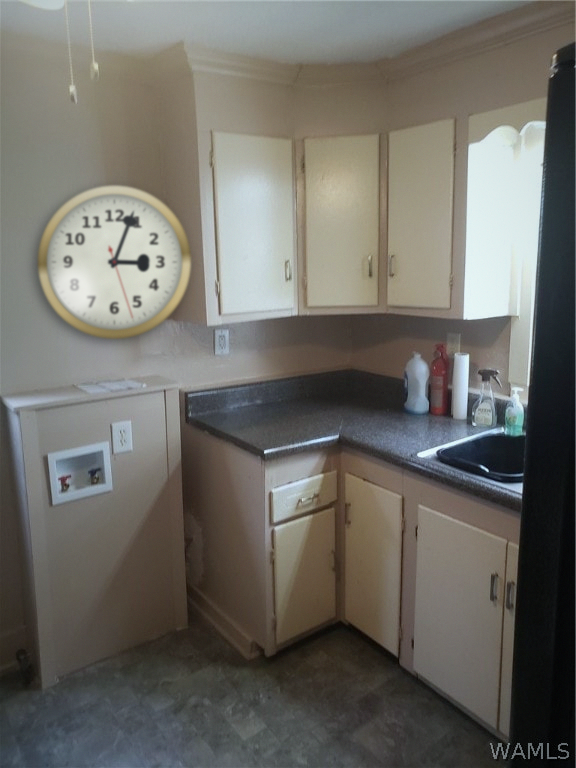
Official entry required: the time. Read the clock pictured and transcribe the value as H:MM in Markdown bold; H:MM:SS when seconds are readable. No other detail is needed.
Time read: **3:03:27**
